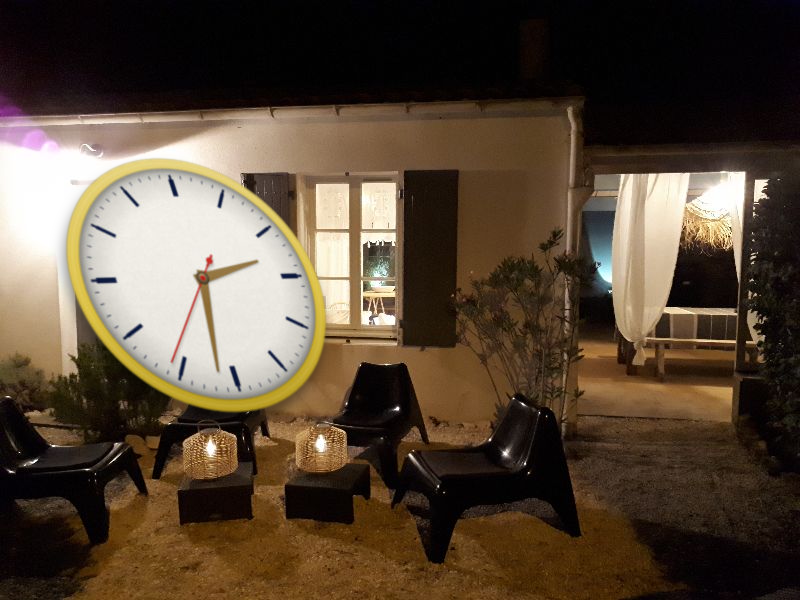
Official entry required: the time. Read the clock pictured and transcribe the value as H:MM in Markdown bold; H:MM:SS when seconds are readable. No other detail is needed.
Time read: **2:31:36**
